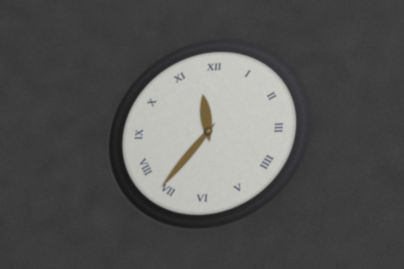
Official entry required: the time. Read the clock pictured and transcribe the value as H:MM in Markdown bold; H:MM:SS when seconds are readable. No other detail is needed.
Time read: **11:36**
